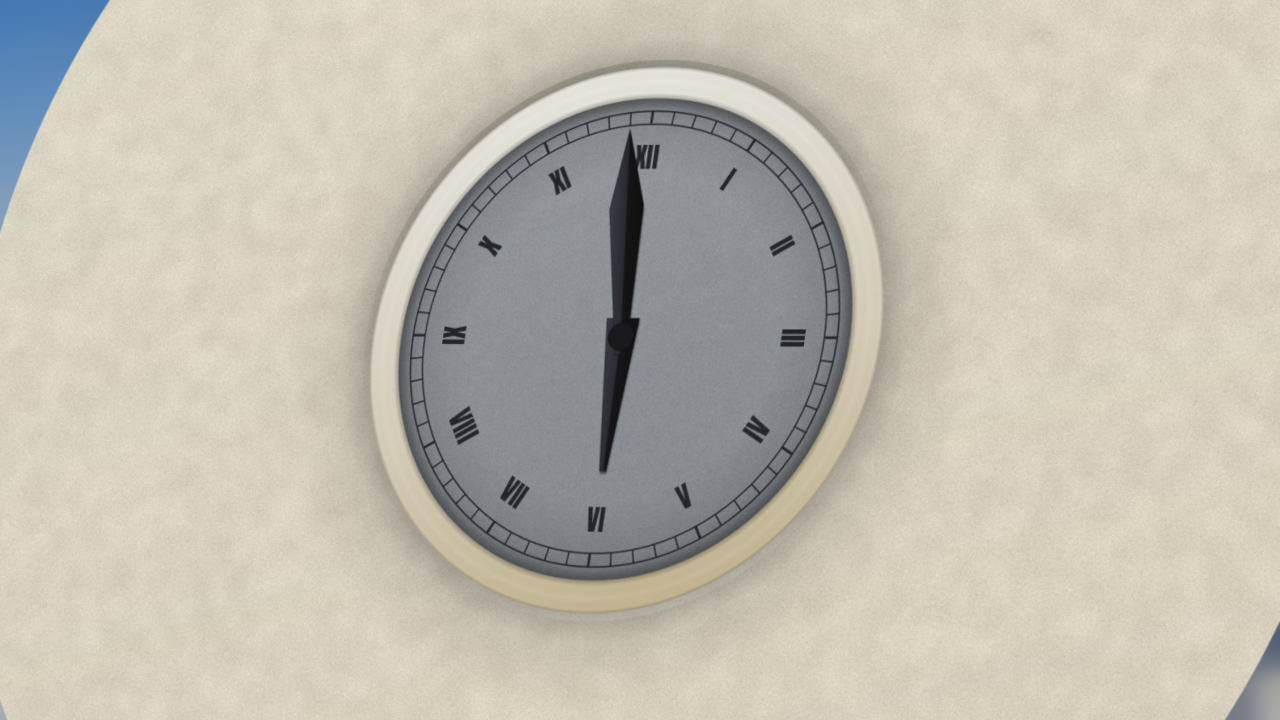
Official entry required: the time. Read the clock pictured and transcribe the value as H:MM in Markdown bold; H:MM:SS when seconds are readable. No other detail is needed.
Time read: **5:59**
